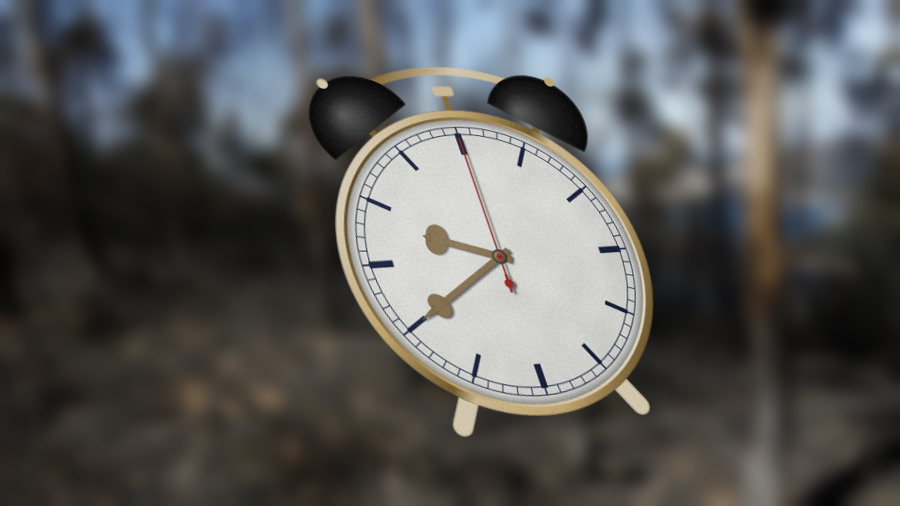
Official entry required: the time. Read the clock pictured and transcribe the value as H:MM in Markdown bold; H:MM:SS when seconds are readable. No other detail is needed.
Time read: **9:40:00**
